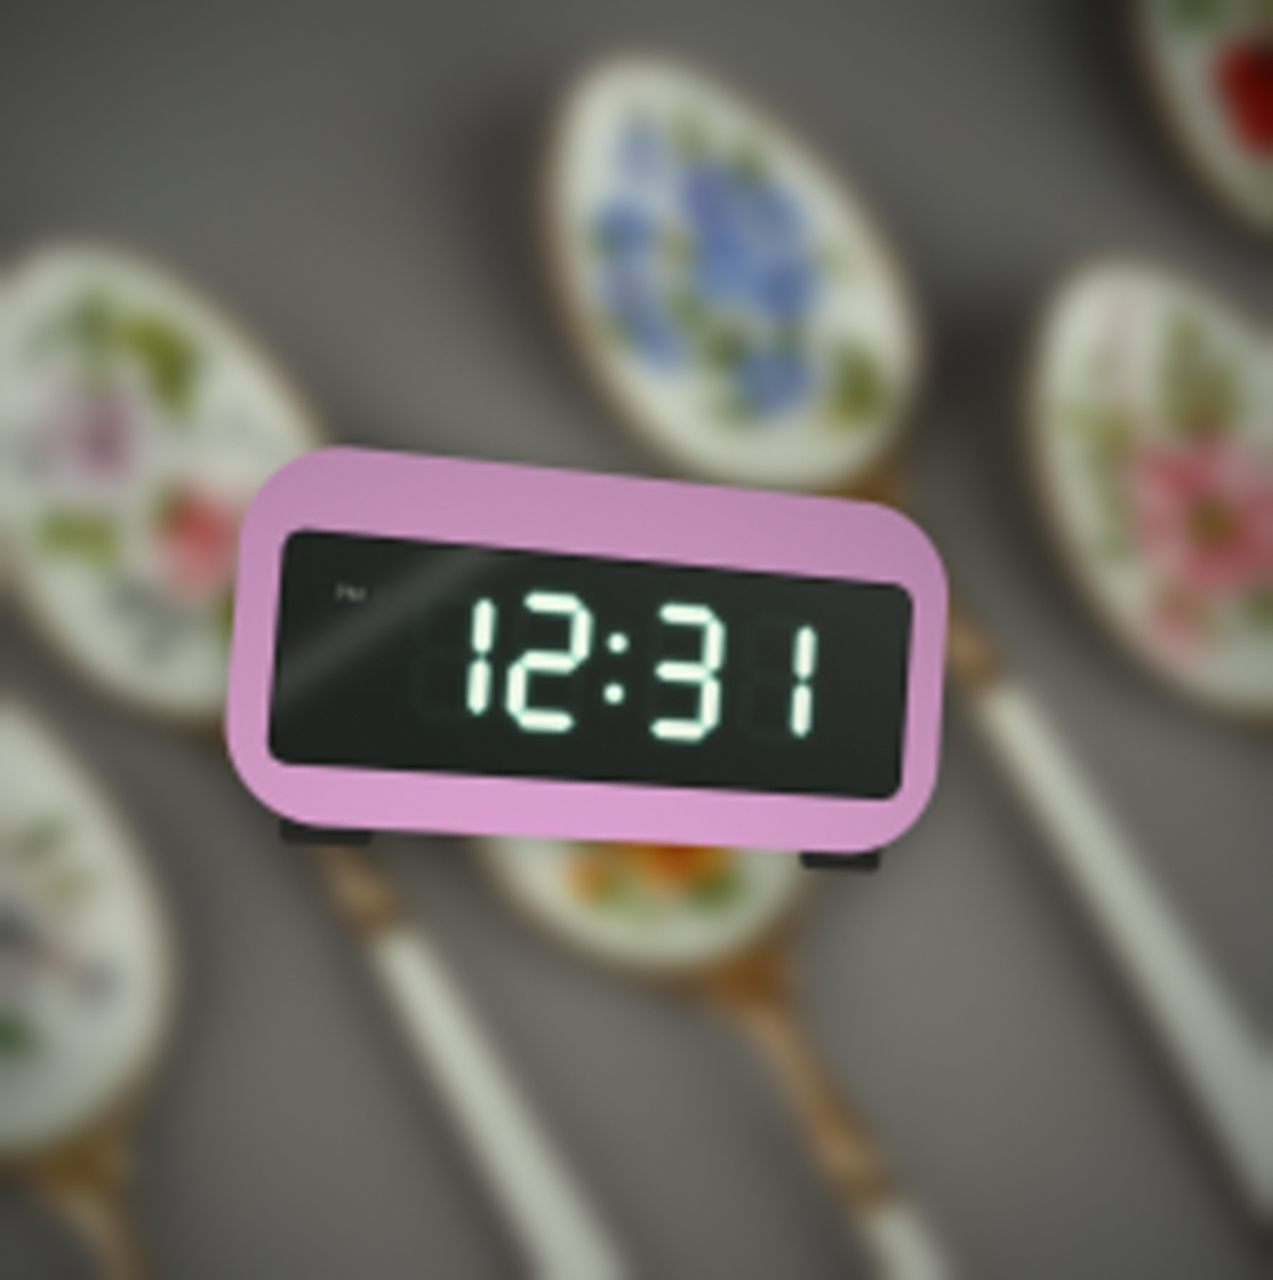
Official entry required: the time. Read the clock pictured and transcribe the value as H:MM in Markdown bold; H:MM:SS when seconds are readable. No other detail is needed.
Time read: **12:31**
